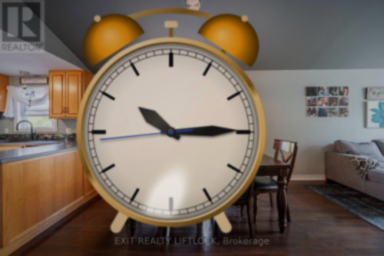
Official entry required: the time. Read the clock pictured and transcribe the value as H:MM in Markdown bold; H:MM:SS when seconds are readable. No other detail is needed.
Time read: **10:14:44**
